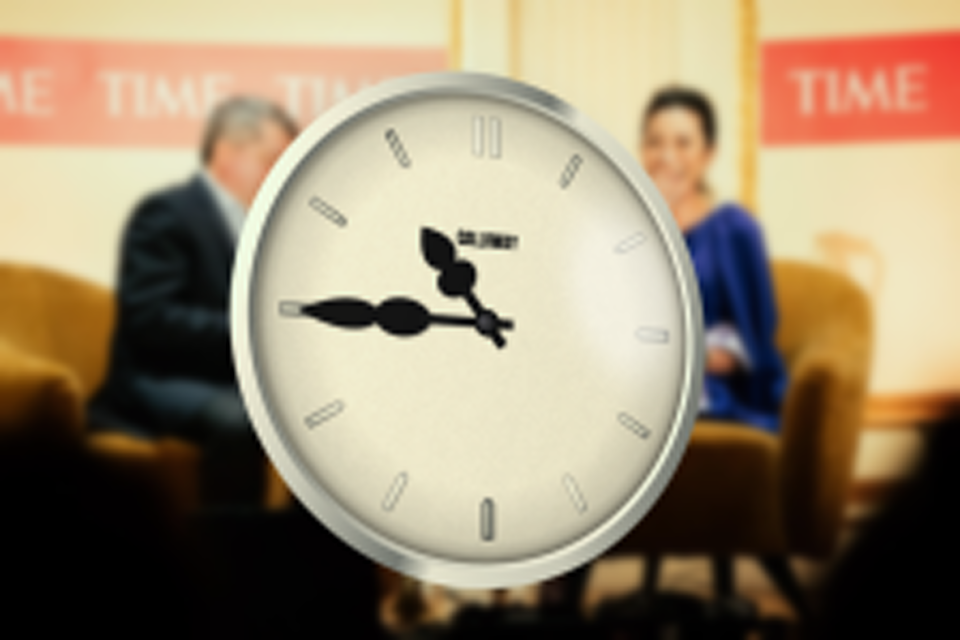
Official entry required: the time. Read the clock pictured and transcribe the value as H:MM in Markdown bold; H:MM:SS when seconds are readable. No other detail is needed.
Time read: **10:45**
